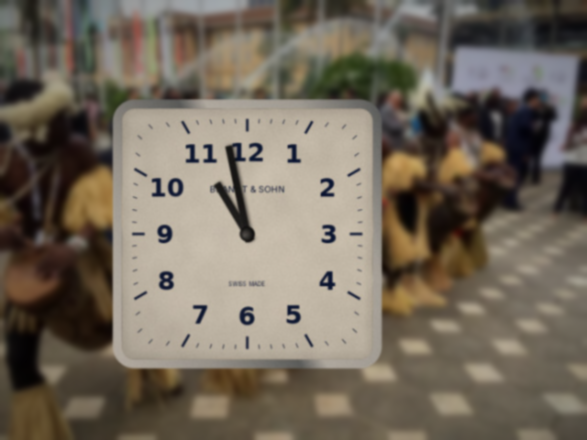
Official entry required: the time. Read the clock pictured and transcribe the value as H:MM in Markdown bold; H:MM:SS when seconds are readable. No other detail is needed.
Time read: **10:58**
